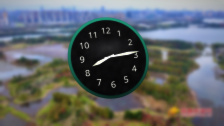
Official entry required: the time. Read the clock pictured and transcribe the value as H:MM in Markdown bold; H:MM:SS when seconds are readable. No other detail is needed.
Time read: **8:14**
